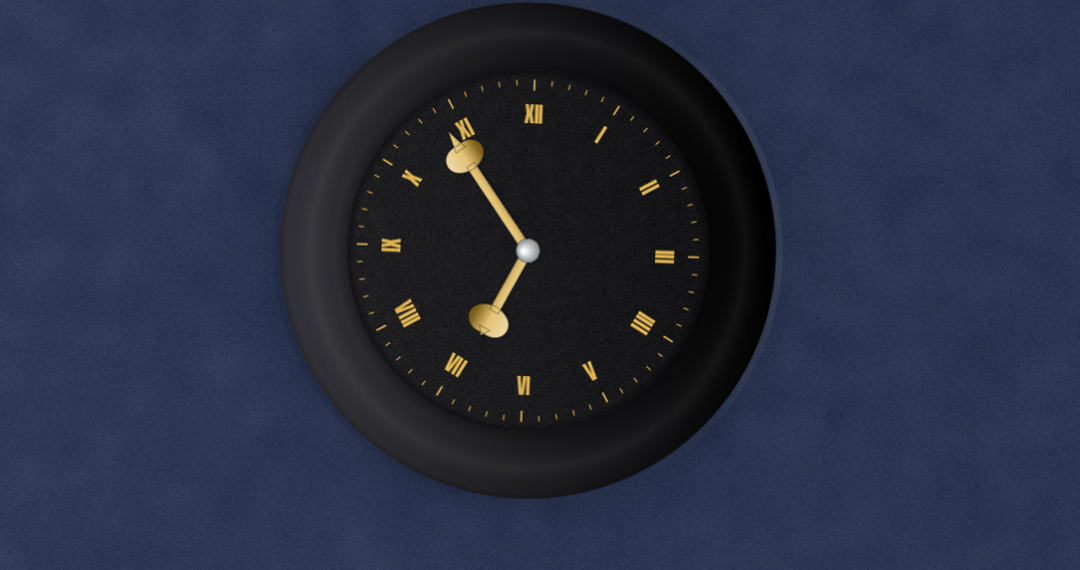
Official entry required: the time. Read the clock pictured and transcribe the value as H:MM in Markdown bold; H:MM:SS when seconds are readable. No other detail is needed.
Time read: **6:54**
